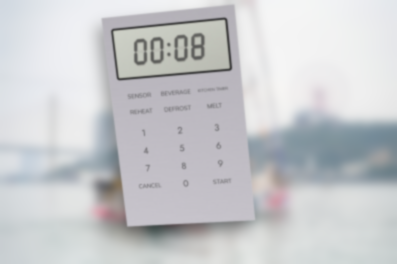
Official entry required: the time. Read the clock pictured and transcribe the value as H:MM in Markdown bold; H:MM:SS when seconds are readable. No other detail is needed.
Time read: **0:08**
